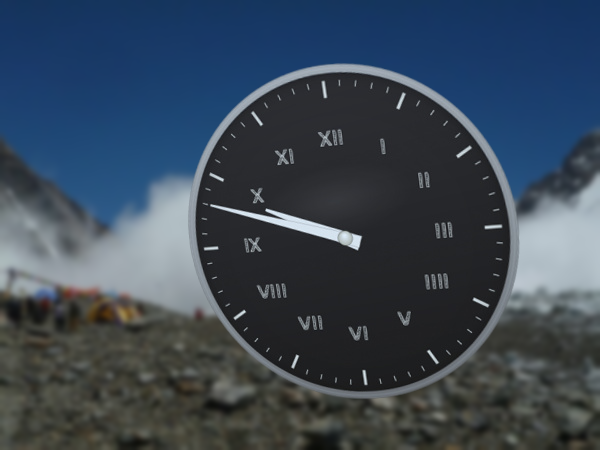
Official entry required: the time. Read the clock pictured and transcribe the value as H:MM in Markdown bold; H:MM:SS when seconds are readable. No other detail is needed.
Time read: **9:48**
